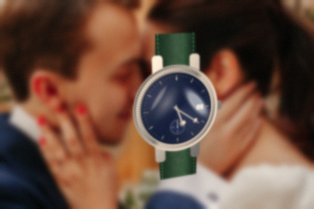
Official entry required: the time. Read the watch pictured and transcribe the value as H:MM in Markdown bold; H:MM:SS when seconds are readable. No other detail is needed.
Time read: **5:21**
